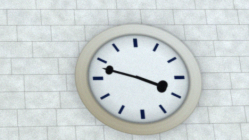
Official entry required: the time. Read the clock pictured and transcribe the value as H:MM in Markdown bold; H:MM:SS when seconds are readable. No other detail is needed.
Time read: **3:48**
